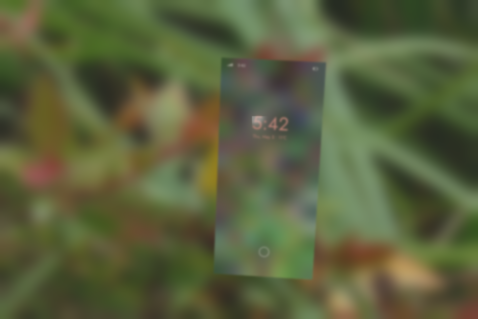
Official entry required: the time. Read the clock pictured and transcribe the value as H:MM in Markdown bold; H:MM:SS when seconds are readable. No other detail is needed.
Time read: **5:42**
